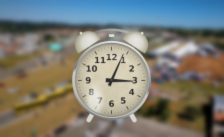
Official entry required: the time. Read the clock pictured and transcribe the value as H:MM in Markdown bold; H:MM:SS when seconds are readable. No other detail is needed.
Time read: **3:04**
